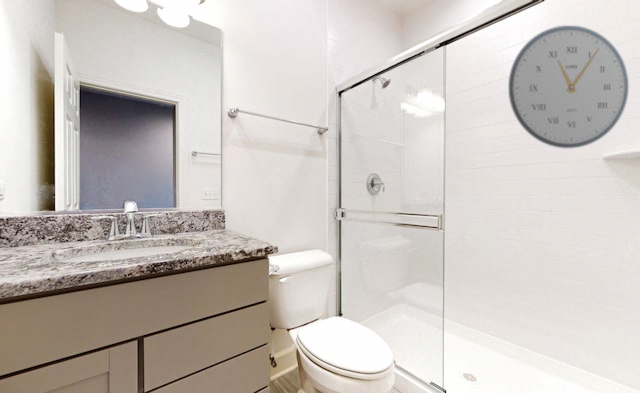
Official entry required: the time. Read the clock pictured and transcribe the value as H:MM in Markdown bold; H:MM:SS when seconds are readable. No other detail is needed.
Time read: **11:06**
